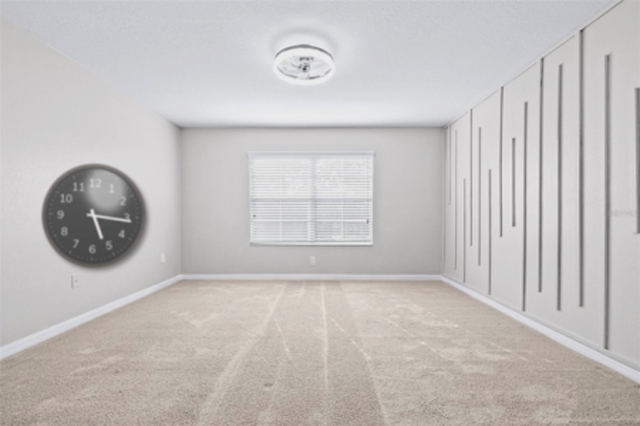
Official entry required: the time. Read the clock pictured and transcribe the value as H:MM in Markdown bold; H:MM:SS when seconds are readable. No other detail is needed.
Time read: **5:16**
